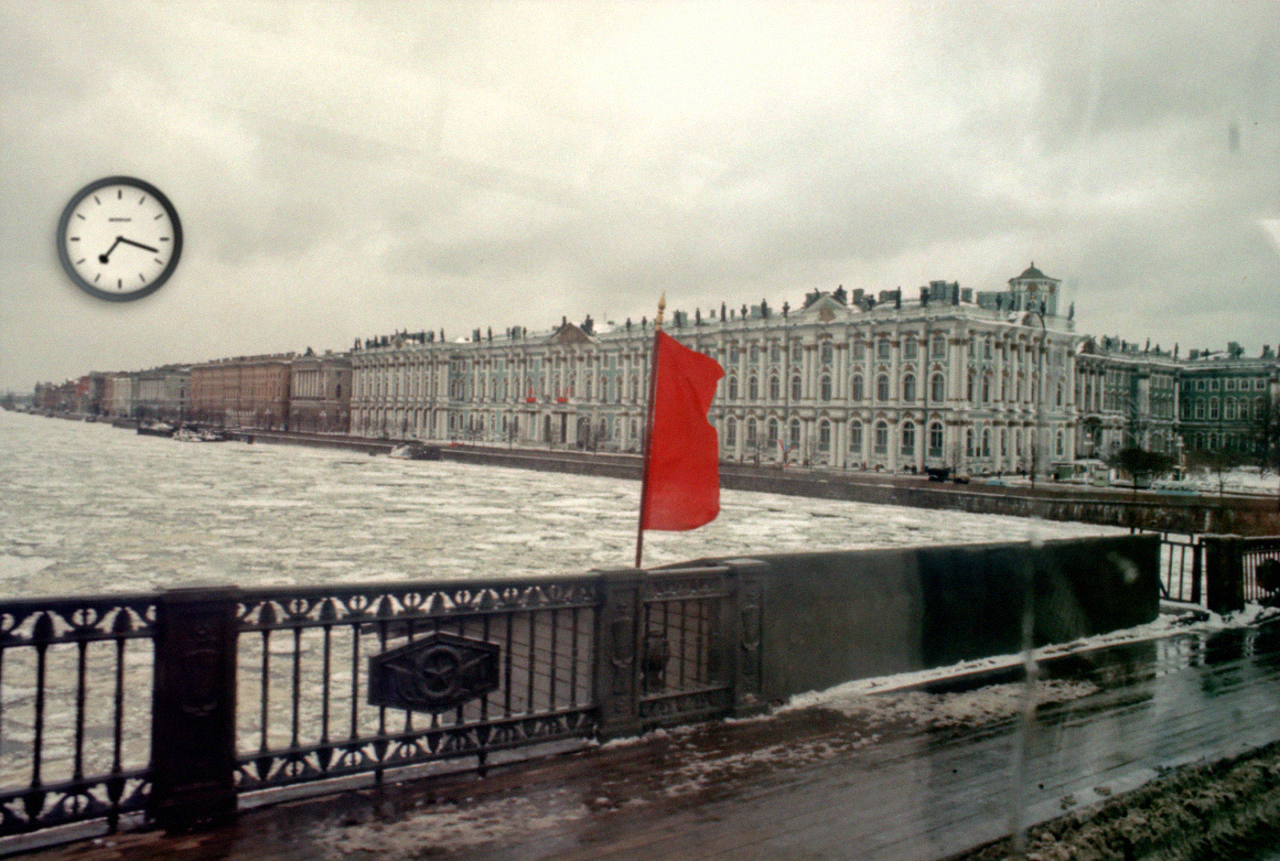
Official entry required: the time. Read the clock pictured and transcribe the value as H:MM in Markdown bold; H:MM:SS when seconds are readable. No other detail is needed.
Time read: **7:18**
